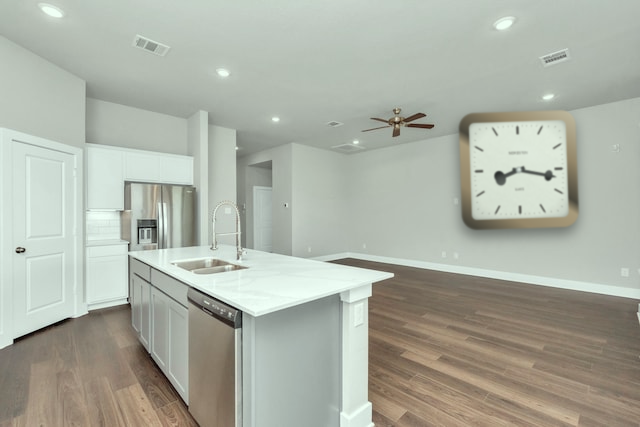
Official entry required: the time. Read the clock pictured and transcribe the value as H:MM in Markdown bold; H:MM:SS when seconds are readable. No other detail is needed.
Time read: **8:17**
